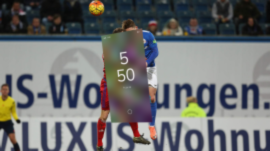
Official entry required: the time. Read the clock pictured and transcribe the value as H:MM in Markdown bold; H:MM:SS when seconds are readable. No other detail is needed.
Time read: **5:50**
